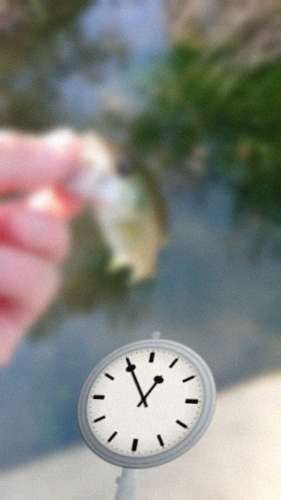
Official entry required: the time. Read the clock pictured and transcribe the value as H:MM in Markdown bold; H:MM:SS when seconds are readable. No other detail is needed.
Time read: **12:55**
